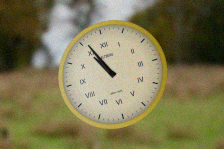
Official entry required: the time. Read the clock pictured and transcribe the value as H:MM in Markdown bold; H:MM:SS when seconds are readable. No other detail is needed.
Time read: **10:56**
